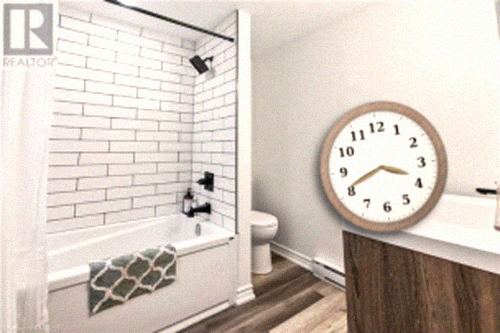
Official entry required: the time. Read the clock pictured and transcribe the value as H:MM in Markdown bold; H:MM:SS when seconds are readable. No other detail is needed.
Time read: **3:41**
